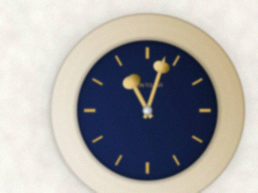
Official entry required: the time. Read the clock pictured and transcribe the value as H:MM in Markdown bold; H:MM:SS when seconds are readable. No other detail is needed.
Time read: **11:03**
